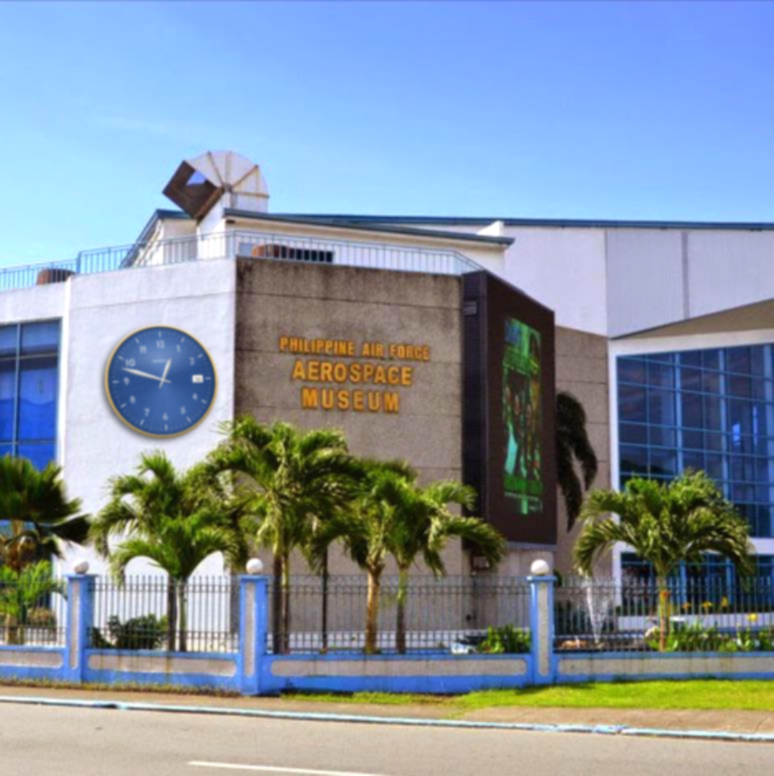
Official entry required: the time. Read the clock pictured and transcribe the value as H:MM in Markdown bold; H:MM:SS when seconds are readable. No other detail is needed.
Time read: **12:48**
